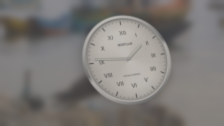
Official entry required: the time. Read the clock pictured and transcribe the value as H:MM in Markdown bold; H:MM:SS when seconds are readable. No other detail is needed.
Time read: **1:46**
